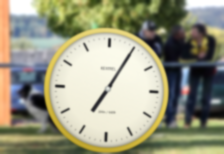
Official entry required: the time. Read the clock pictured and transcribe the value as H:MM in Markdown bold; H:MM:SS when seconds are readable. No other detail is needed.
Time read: **7:05**
